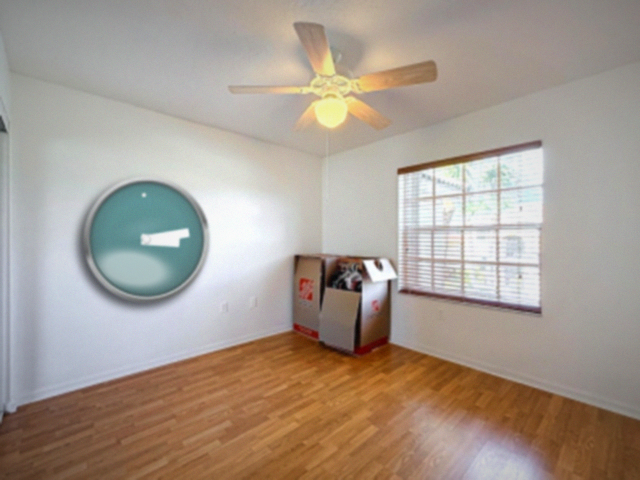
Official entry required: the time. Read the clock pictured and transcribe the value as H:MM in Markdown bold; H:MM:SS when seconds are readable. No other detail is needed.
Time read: **3:14**
